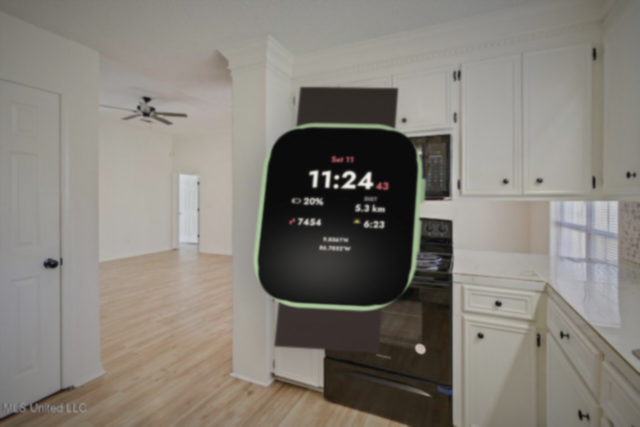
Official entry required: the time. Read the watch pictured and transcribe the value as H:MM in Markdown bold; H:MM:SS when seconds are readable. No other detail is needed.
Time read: **11:24**
